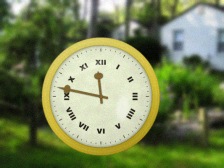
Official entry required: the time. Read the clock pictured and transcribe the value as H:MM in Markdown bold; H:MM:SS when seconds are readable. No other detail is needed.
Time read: **11:47**
